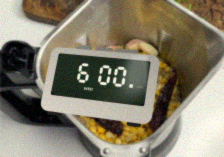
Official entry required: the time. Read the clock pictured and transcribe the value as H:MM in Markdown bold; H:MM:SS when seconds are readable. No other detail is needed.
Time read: **6:00**
